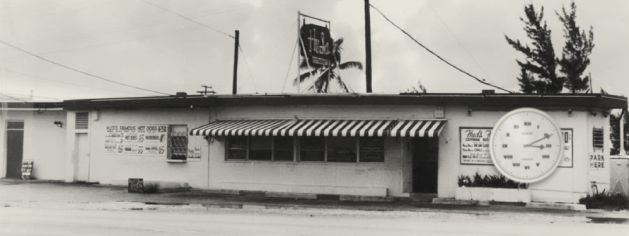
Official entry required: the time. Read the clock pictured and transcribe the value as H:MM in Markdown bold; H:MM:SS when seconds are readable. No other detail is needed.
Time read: **3:11**
